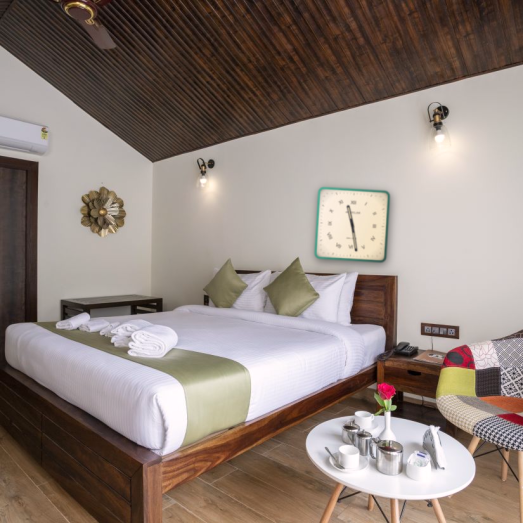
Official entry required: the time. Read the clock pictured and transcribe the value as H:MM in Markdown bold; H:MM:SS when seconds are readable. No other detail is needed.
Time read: **11:28**
